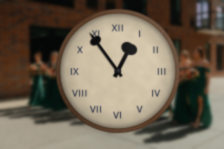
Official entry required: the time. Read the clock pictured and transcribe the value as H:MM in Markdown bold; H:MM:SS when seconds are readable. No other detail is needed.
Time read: **12:54**
